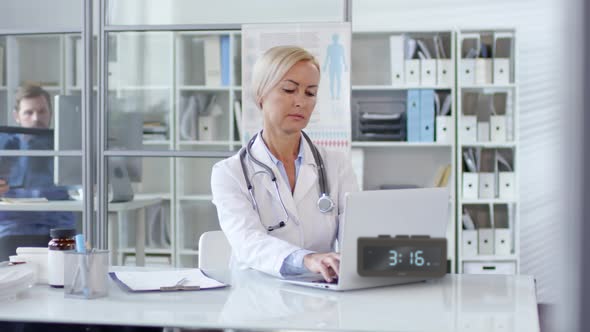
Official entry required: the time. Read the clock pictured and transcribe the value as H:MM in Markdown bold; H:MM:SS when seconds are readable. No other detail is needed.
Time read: **3:16**
